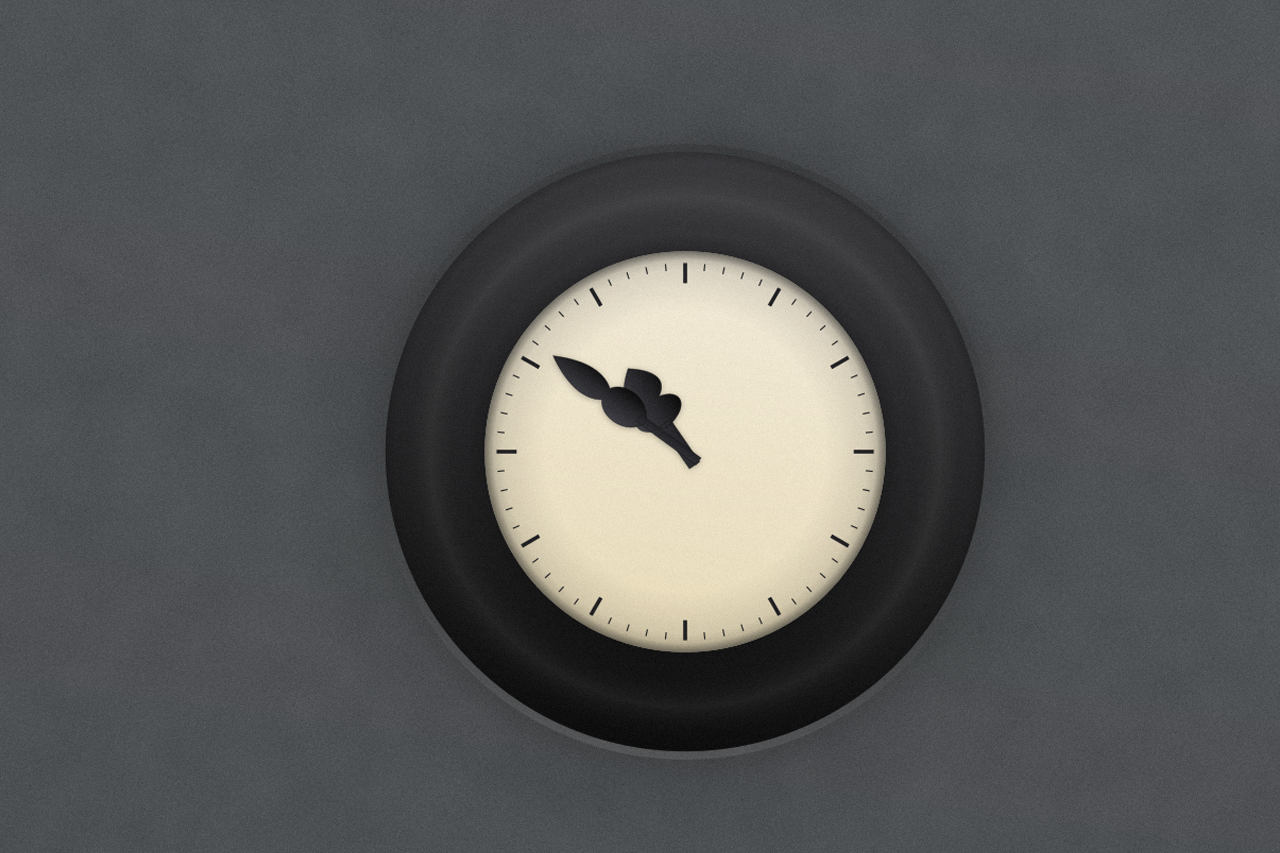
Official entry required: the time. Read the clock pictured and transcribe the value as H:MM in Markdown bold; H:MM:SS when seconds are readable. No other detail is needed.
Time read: **10:51**
